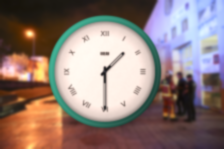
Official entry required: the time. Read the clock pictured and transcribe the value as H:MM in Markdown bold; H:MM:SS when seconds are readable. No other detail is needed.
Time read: **1:30**
